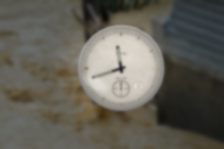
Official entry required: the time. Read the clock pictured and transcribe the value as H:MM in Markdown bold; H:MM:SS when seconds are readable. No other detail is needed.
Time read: **11:42**
